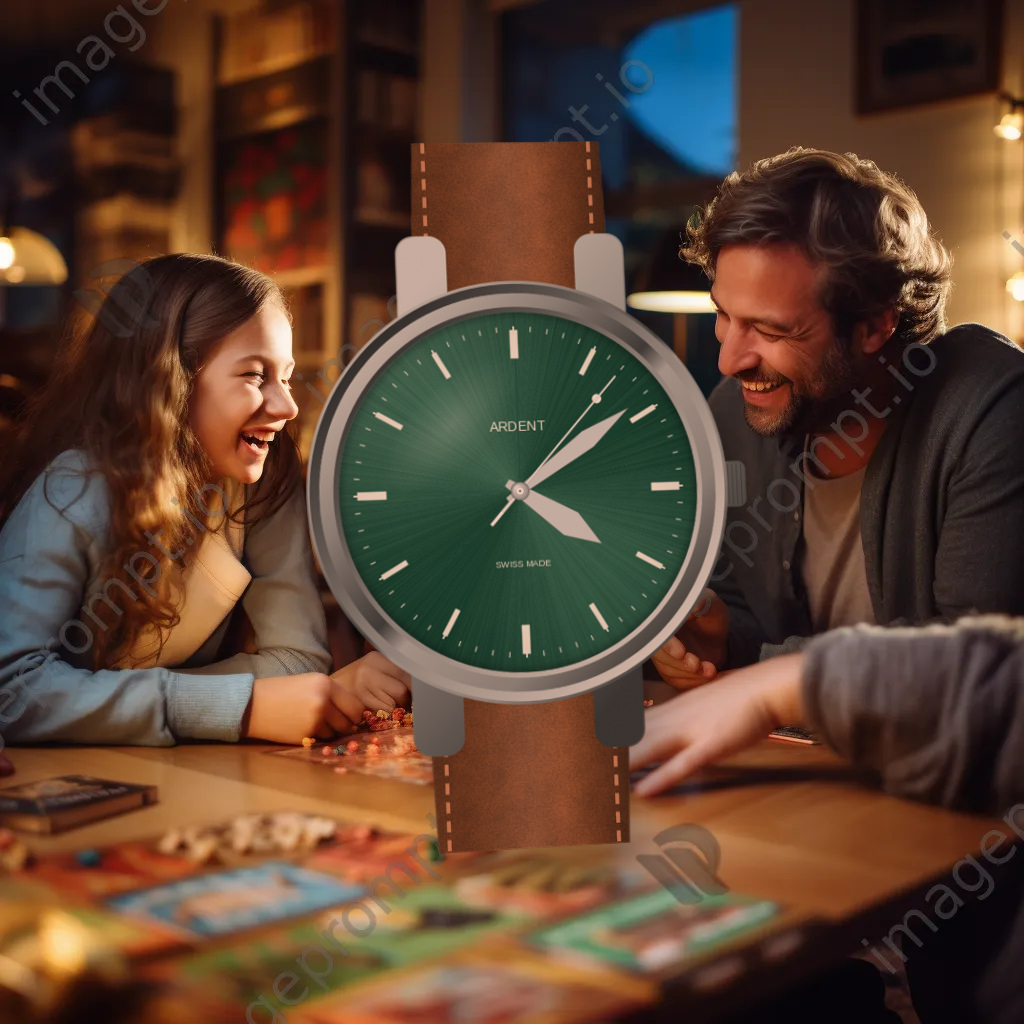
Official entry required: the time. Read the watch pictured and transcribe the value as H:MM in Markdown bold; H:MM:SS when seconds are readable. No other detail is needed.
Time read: **4:09:07**
